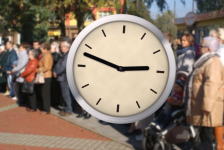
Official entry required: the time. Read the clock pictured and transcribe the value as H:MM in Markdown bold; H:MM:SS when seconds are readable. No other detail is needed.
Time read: **2:48**
